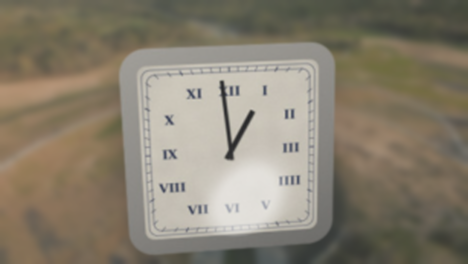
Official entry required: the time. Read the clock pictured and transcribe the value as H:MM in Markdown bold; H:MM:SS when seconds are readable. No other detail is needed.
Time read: **12:59**
